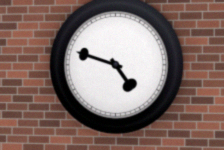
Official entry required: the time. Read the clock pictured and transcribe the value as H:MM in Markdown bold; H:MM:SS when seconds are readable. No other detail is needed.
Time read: **4:48**
